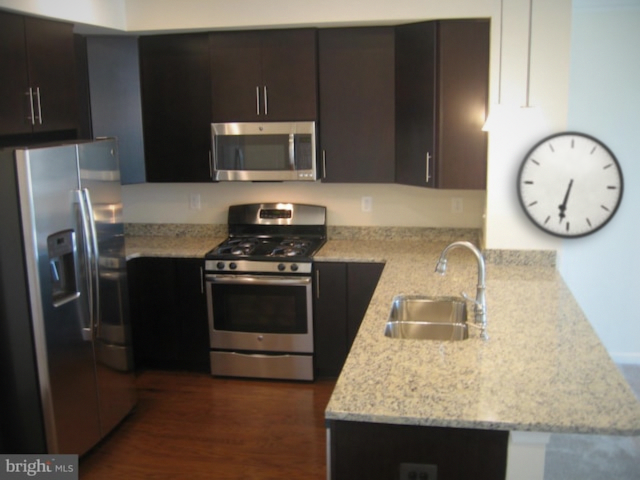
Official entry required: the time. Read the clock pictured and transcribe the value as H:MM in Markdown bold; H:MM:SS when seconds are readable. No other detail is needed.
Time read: **6:32**
